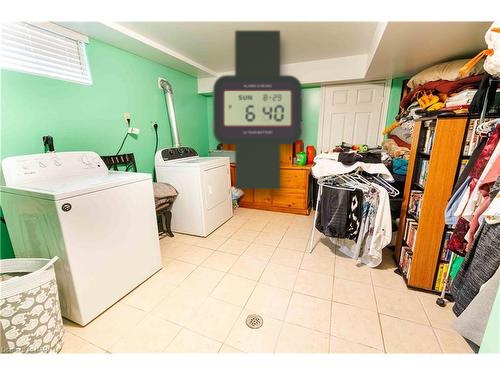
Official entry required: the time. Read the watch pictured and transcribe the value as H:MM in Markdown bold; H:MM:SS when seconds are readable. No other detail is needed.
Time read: **6:40**
